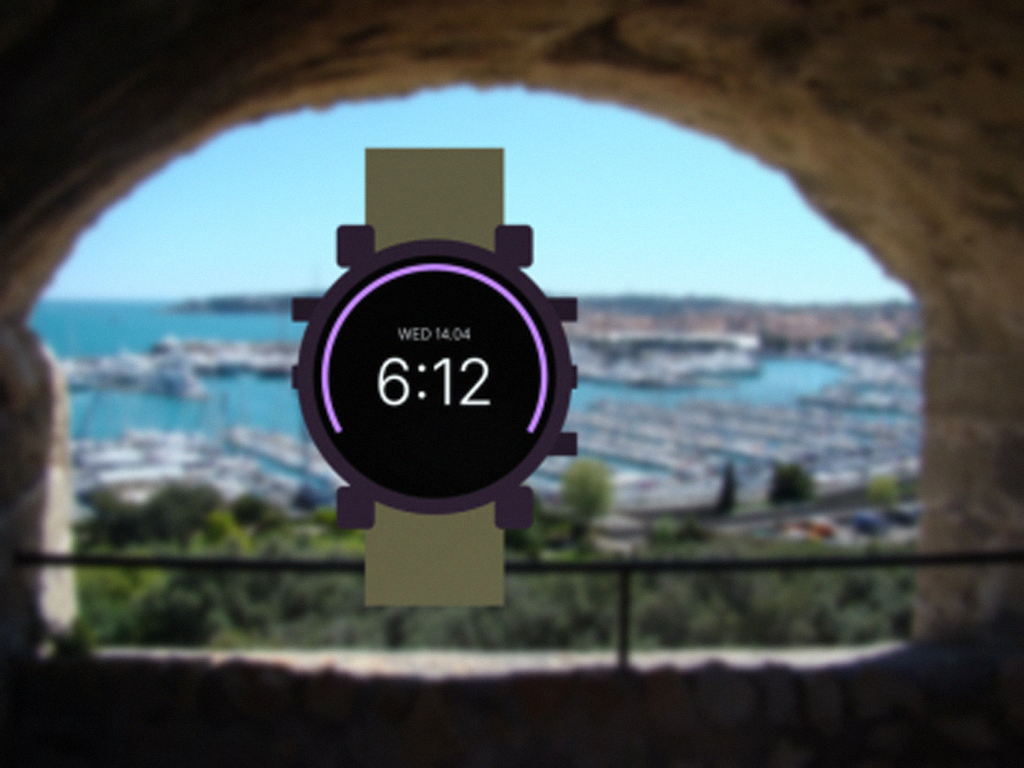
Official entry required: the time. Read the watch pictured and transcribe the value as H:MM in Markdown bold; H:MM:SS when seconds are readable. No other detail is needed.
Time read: **6:12**
